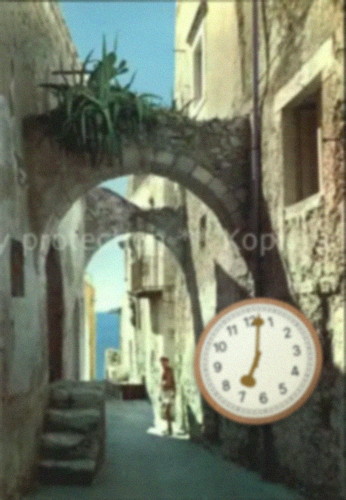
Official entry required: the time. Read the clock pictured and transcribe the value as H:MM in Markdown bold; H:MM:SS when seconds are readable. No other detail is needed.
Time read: **7:02**
